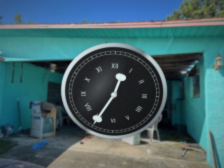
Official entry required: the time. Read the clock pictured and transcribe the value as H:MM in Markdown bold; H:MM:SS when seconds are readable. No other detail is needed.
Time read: **12:35**
